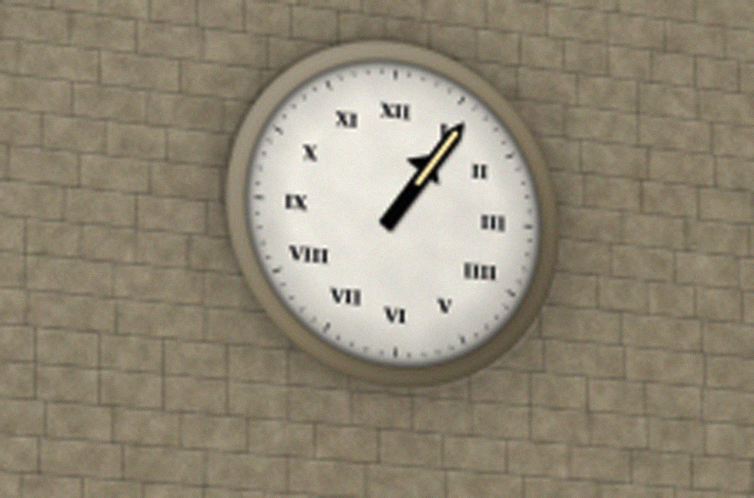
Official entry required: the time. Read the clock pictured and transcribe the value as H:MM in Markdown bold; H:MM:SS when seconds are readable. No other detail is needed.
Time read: **1:06**
